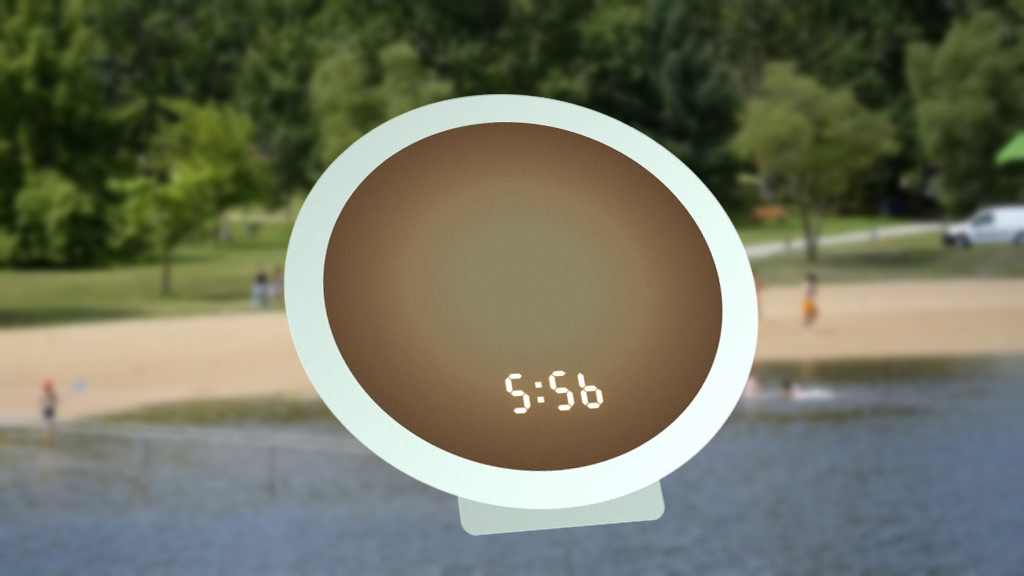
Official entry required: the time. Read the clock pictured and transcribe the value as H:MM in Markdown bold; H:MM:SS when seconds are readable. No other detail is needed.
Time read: **5:56**
